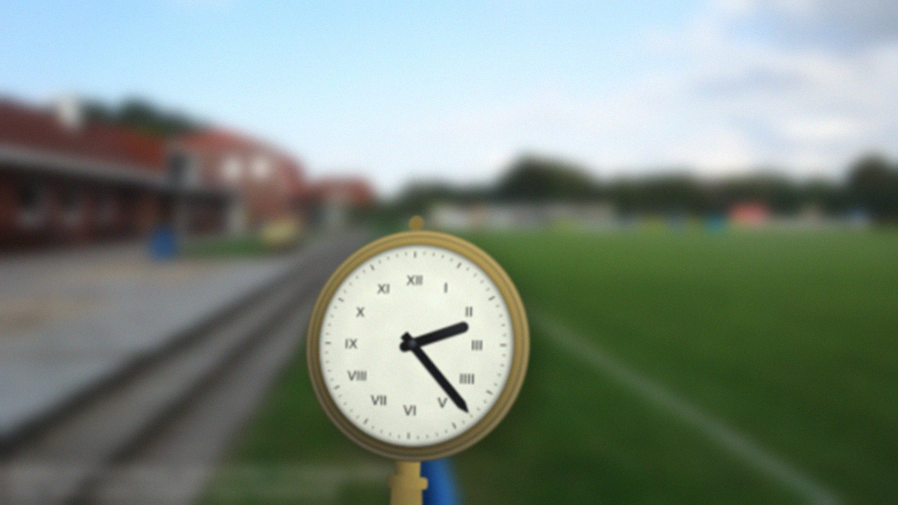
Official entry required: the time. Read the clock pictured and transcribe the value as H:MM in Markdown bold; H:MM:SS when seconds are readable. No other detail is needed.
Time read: **2:23**
